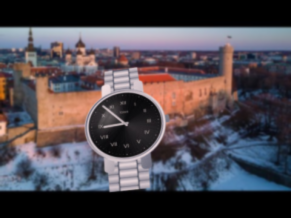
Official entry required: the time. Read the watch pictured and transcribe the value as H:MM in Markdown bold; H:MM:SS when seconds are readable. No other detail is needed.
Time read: **8:53**
